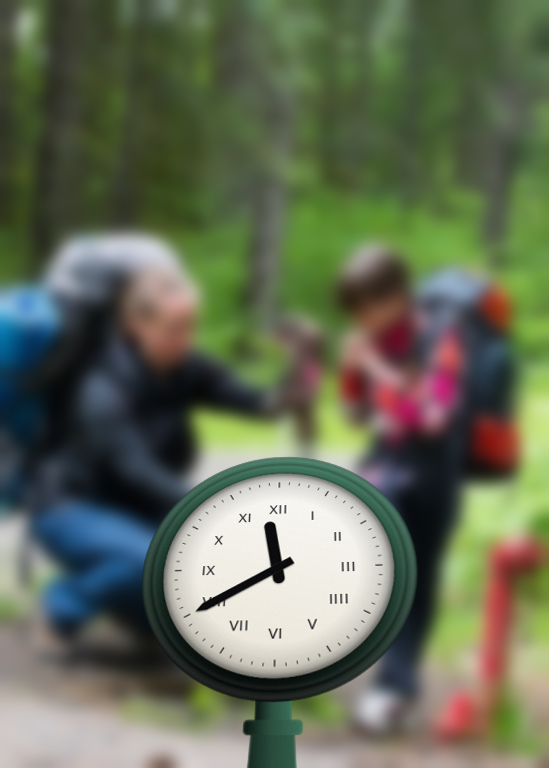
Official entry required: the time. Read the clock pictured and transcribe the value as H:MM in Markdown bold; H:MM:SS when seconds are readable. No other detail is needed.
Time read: **11:40**
